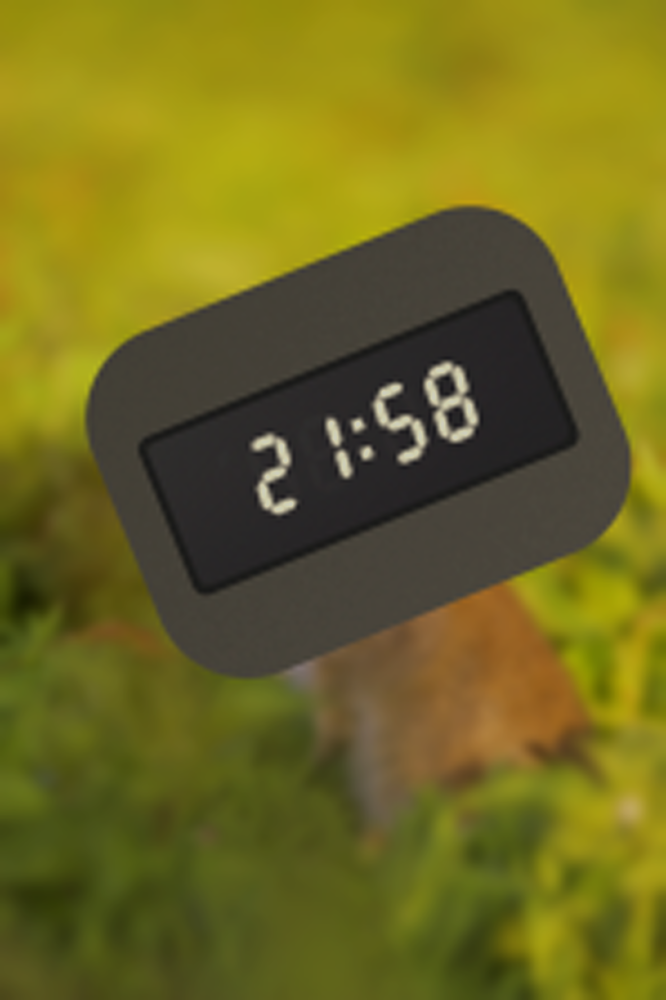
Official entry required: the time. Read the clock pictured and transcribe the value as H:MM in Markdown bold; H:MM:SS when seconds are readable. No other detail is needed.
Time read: **21:58**
